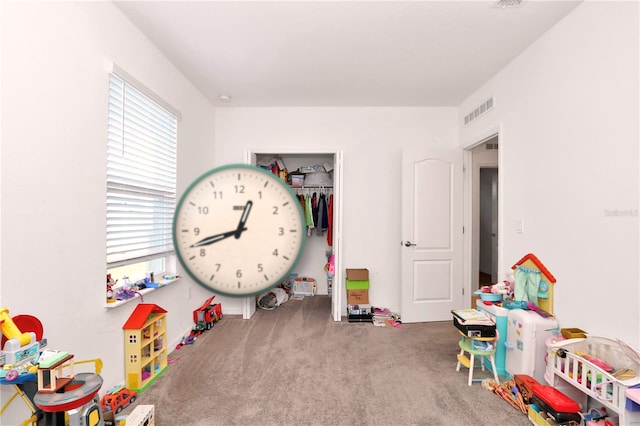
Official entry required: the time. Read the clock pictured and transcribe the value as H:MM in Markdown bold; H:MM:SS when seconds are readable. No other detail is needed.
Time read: **12:42**
